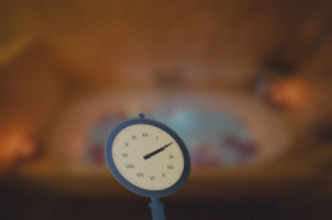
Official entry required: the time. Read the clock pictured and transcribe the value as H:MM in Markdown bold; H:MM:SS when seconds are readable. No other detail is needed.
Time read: **2:10**
